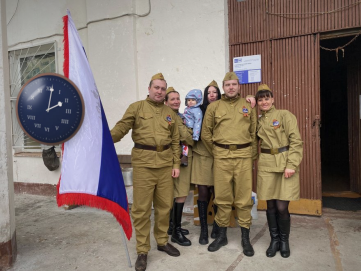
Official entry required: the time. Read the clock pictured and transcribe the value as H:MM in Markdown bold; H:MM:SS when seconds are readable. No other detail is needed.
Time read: **2:01**
